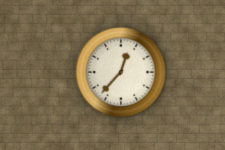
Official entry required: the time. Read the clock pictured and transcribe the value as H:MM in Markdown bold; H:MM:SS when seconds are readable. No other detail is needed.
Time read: **12:37**
